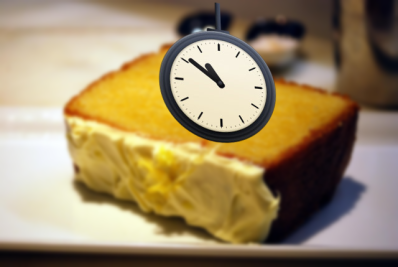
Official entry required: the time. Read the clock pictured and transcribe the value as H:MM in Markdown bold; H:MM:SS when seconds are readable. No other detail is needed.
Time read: **10:51**
